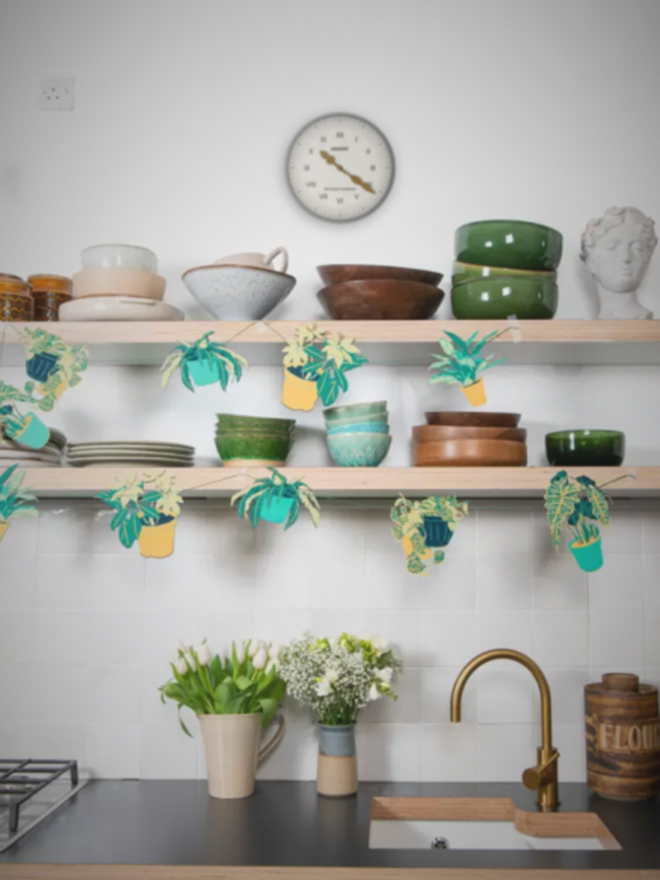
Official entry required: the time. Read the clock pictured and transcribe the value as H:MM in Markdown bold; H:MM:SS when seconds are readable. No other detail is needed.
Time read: **10:21**
